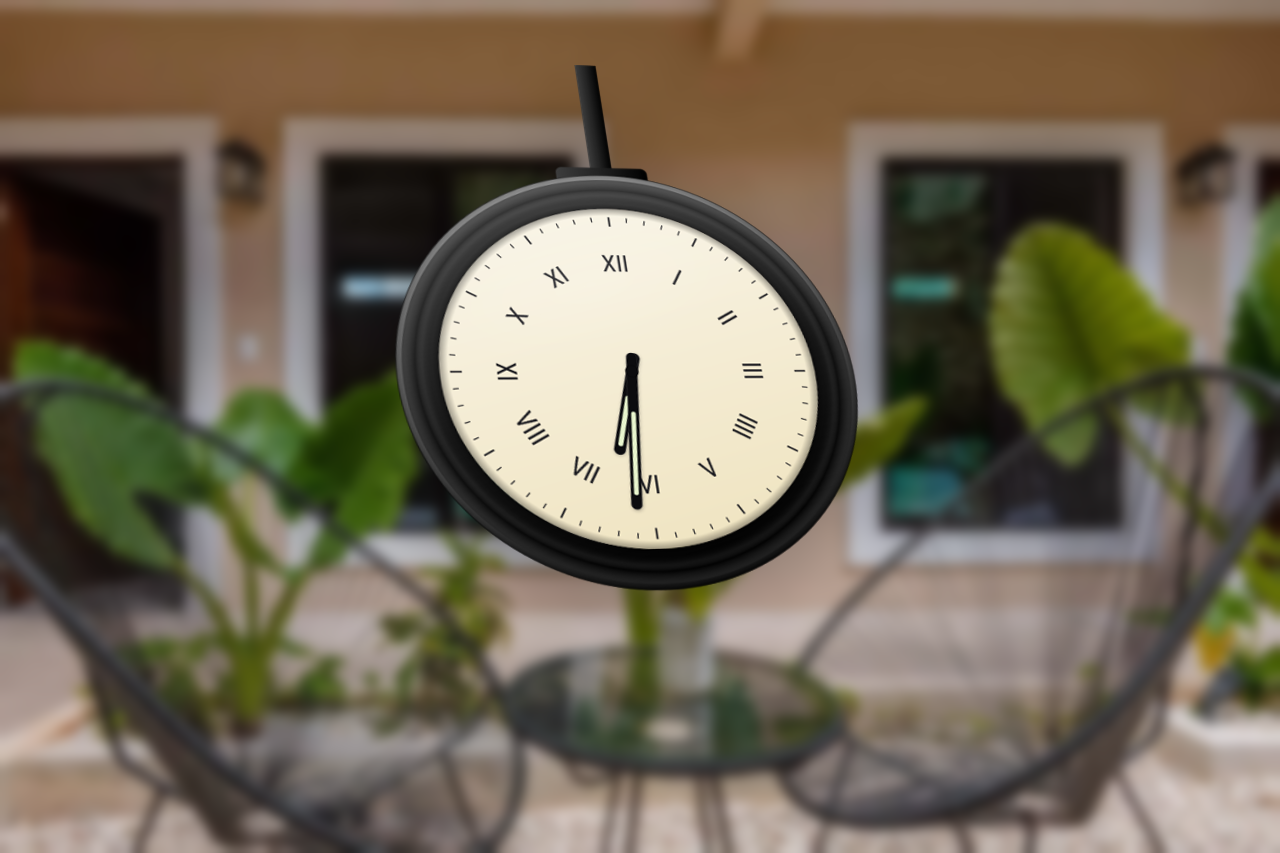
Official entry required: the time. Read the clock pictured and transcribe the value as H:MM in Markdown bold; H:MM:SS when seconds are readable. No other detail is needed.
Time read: **6:31**
